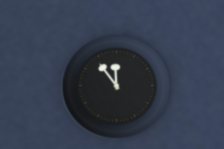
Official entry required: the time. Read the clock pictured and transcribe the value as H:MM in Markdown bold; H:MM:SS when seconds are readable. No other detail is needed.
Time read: **11:54**
